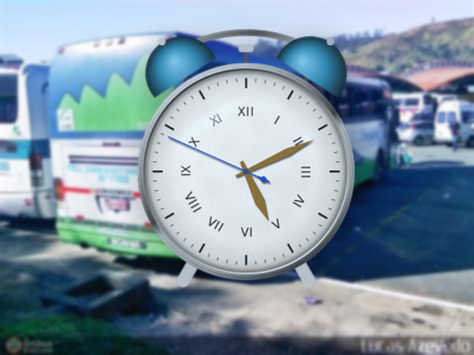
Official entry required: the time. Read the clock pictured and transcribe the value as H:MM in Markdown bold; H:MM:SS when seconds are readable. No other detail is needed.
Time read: **5:10:49**
